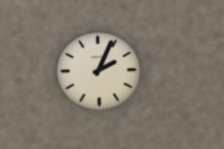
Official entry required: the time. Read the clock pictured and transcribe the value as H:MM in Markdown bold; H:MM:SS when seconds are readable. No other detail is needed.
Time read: **2:04**
